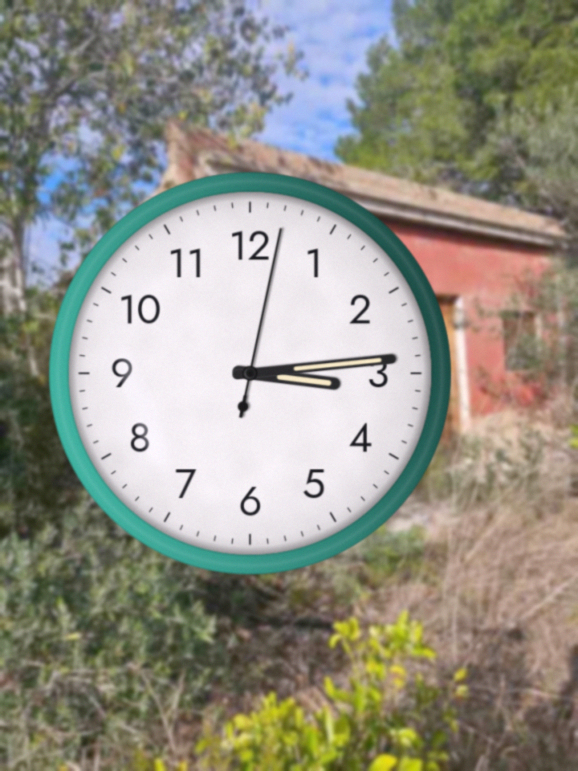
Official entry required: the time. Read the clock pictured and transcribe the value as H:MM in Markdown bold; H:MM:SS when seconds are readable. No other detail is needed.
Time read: **3:14:02**
